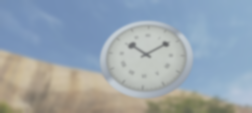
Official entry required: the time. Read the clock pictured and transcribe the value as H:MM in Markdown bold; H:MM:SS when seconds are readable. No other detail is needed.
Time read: **10:09**
